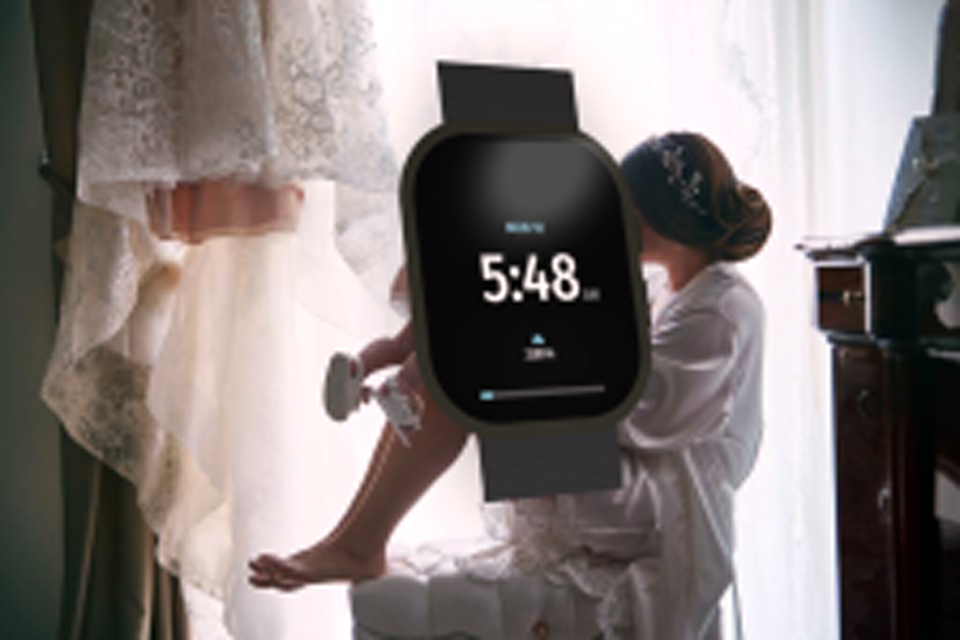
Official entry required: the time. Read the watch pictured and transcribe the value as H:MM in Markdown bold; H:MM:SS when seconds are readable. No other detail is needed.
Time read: **5:48**
